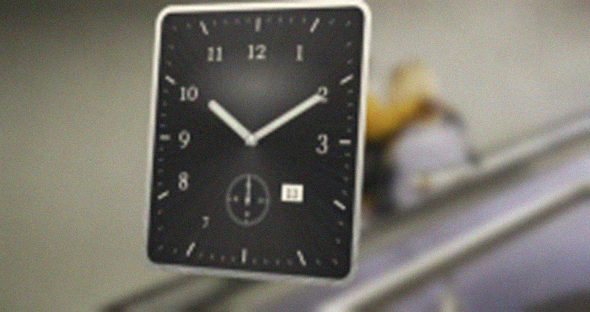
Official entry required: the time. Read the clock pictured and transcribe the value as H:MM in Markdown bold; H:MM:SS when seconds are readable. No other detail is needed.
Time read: **10:10**
